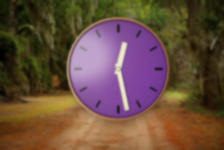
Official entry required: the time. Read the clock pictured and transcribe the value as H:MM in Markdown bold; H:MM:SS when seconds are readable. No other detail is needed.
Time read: **12:28**
